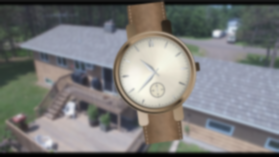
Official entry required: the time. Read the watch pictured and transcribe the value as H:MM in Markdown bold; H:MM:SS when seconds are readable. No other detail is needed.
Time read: **10:38**
